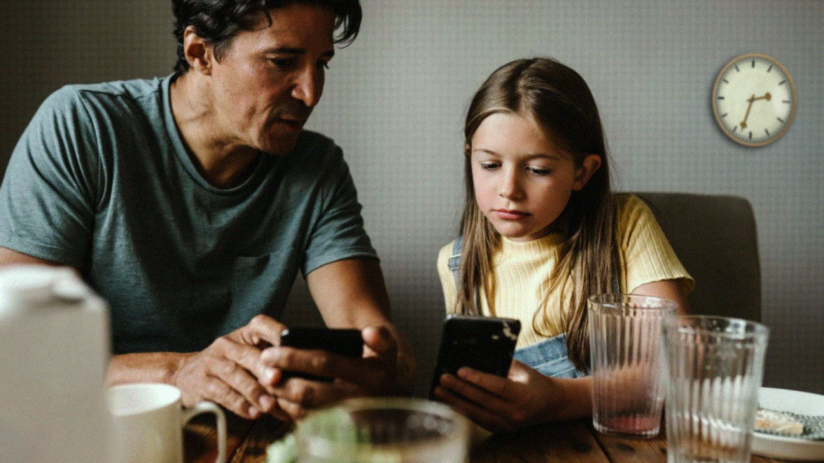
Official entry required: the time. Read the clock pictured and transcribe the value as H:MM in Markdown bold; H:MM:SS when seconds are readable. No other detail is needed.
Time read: **2:33**
